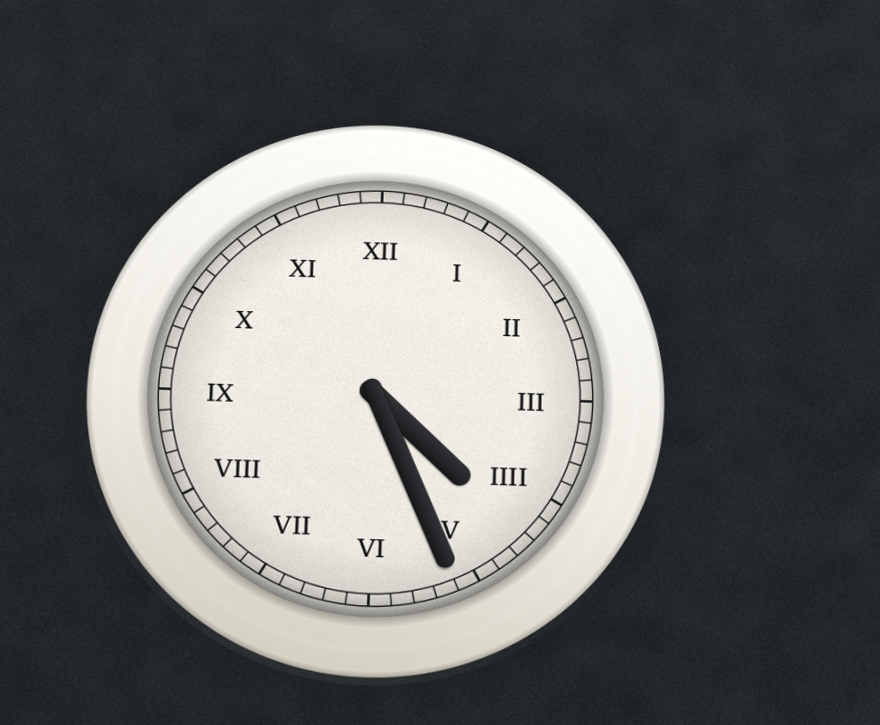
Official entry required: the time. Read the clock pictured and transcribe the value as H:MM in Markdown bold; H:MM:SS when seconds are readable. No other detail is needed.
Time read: **4:26**
